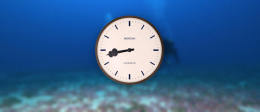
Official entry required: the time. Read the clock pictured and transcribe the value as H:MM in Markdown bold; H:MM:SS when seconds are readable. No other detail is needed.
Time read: **8:43**
